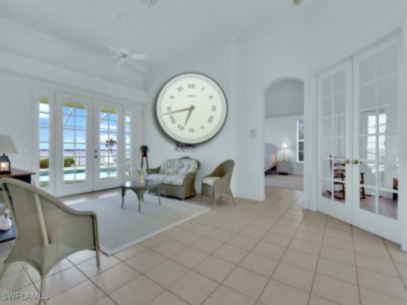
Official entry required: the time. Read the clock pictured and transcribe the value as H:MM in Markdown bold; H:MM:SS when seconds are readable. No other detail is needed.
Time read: **6:43**
